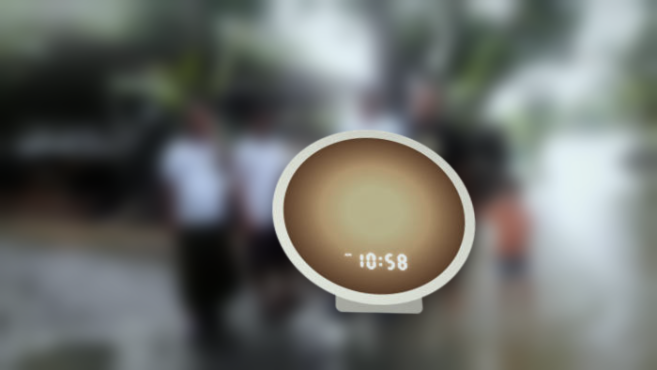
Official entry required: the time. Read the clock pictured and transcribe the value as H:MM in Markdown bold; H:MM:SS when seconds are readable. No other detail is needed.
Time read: **10:58**
